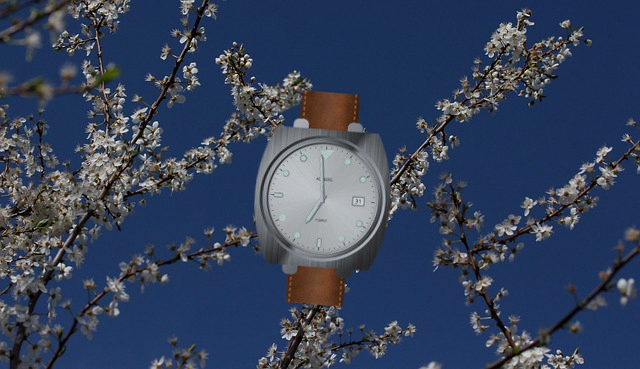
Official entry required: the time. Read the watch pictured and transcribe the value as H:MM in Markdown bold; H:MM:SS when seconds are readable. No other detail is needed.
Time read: **6:59**
